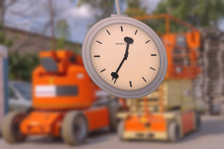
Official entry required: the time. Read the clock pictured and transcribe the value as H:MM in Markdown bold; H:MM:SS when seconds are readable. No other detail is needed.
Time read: **12:36**
